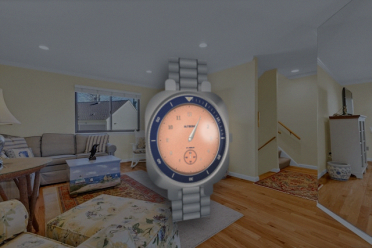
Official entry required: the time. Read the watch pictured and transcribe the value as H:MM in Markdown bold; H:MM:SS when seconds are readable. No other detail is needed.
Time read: **1:05**
